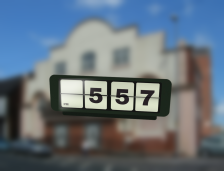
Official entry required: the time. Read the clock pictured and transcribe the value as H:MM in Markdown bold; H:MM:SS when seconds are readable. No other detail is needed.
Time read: **5:57**
